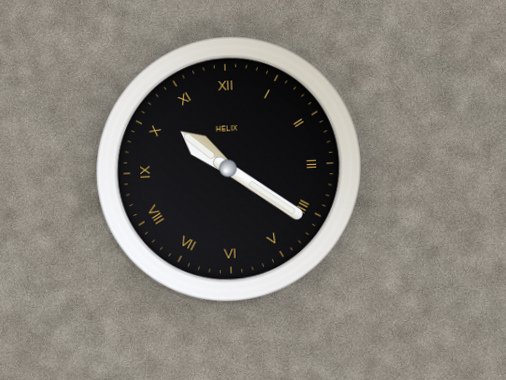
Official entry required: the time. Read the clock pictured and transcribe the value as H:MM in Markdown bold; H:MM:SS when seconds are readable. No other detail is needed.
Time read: **10:21**
